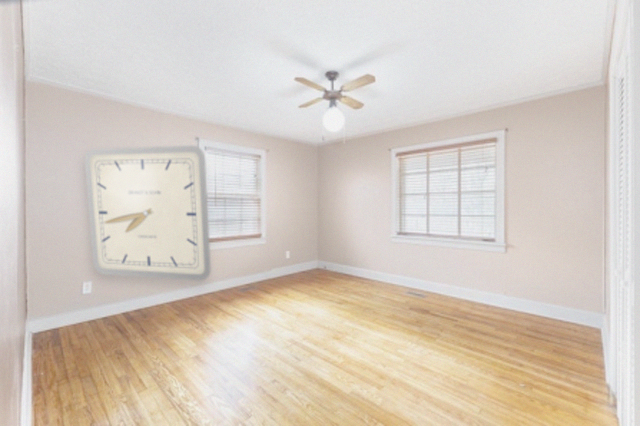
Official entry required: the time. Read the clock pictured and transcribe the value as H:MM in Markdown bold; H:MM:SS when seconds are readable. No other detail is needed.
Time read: **7:43**
